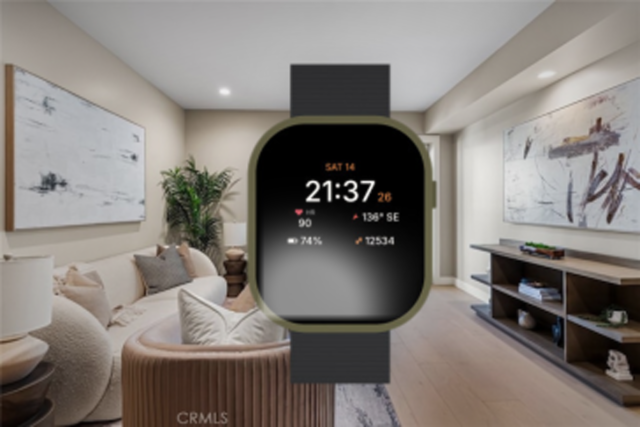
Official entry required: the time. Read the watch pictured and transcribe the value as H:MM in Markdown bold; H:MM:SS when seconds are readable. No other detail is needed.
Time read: **21:37**
